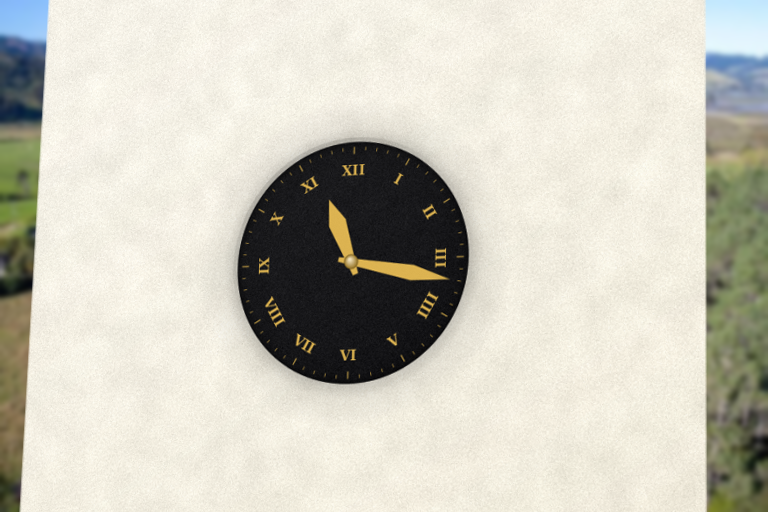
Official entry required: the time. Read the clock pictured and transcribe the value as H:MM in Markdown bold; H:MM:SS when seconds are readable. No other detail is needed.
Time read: **11:17**
